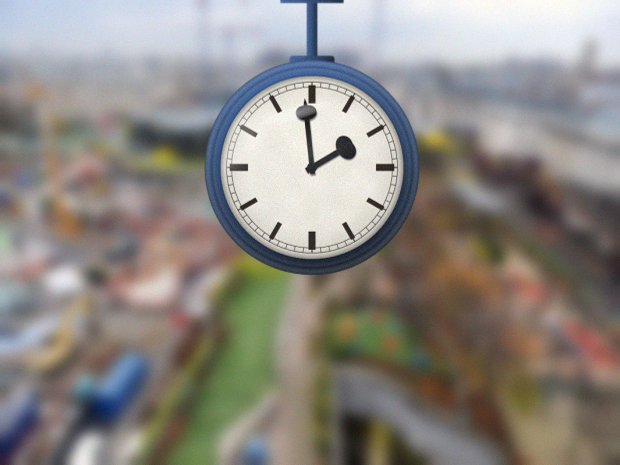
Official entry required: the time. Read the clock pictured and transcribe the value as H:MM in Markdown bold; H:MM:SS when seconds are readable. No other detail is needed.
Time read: **1:59**
